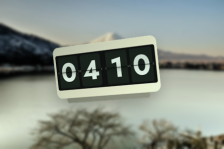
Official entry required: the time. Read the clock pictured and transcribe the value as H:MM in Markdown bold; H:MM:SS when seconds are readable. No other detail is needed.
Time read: **4:10**
